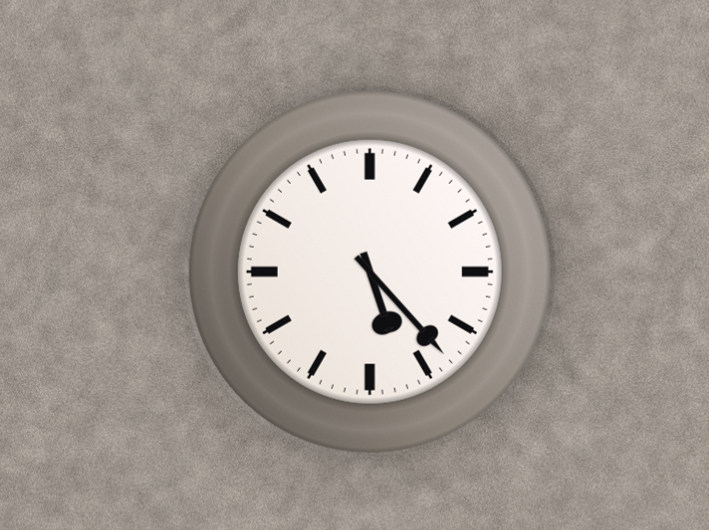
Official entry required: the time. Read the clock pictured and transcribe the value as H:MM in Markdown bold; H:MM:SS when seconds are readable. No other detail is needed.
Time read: **5:23**
